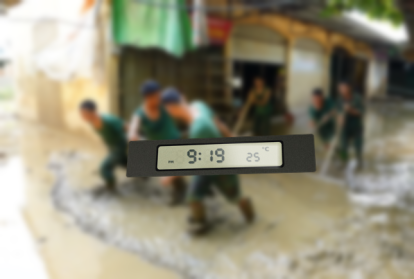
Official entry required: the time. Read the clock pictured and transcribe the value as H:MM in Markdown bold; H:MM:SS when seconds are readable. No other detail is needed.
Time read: **9:19**
